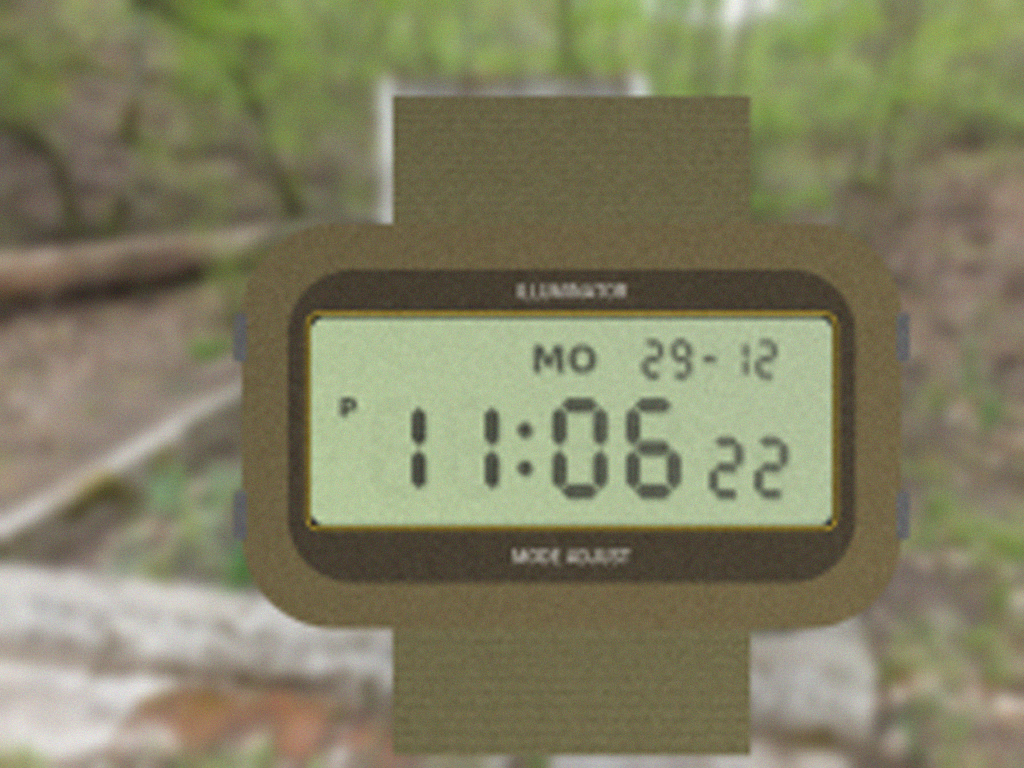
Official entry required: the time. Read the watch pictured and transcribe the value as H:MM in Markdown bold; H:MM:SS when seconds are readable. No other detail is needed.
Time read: **11:06:22**
